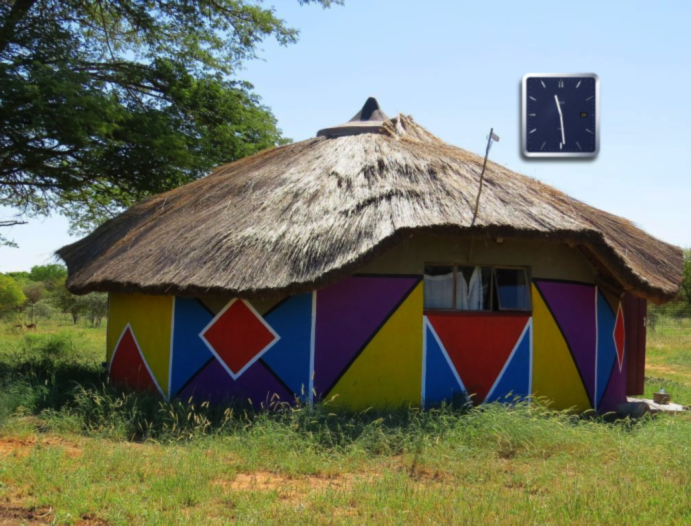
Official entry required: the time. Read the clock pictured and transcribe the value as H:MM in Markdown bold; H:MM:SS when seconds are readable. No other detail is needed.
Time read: **11:29**
